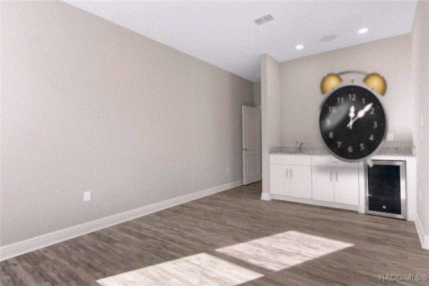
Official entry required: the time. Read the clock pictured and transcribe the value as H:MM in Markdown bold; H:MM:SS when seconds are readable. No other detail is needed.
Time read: **12:08**
